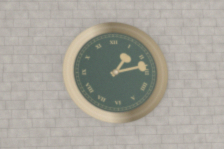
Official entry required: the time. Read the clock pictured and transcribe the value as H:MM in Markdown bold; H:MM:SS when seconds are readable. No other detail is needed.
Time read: **1:13**
